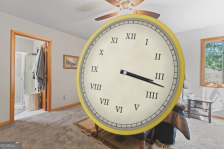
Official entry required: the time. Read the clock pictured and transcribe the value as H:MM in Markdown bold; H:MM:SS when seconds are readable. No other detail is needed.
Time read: **3:17**
